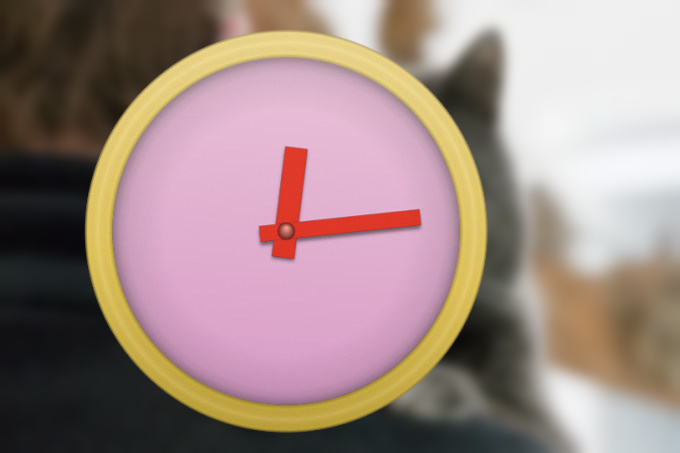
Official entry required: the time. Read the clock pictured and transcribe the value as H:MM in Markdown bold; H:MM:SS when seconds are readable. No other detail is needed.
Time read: **12:14**
